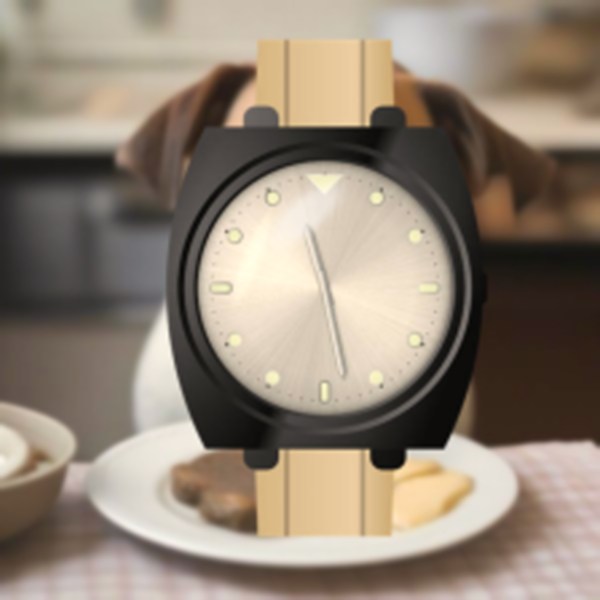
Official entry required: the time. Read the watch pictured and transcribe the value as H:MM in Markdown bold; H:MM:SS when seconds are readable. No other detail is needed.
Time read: **11:28**
